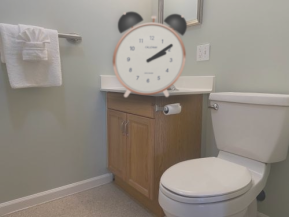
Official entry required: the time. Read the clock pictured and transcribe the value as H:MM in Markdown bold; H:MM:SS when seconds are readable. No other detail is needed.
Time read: **2:09**
